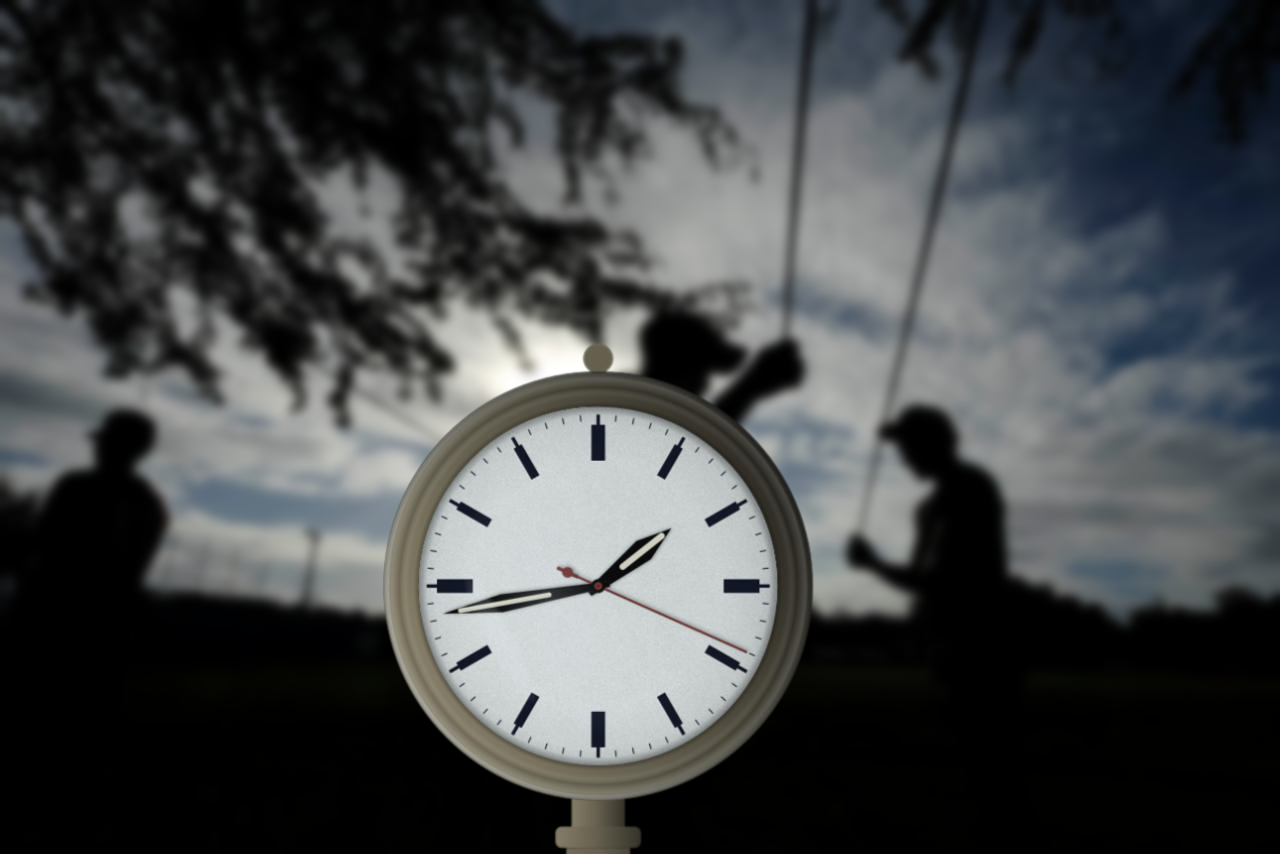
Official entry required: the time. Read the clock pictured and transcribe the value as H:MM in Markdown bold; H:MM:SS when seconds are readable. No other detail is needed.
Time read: **1:43:19**
